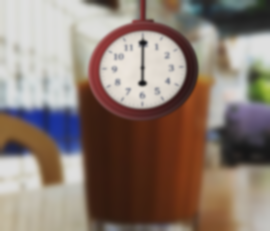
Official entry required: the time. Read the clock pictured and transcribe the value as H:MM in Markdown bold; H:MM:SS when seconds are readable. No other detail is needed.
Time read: **6:00**
